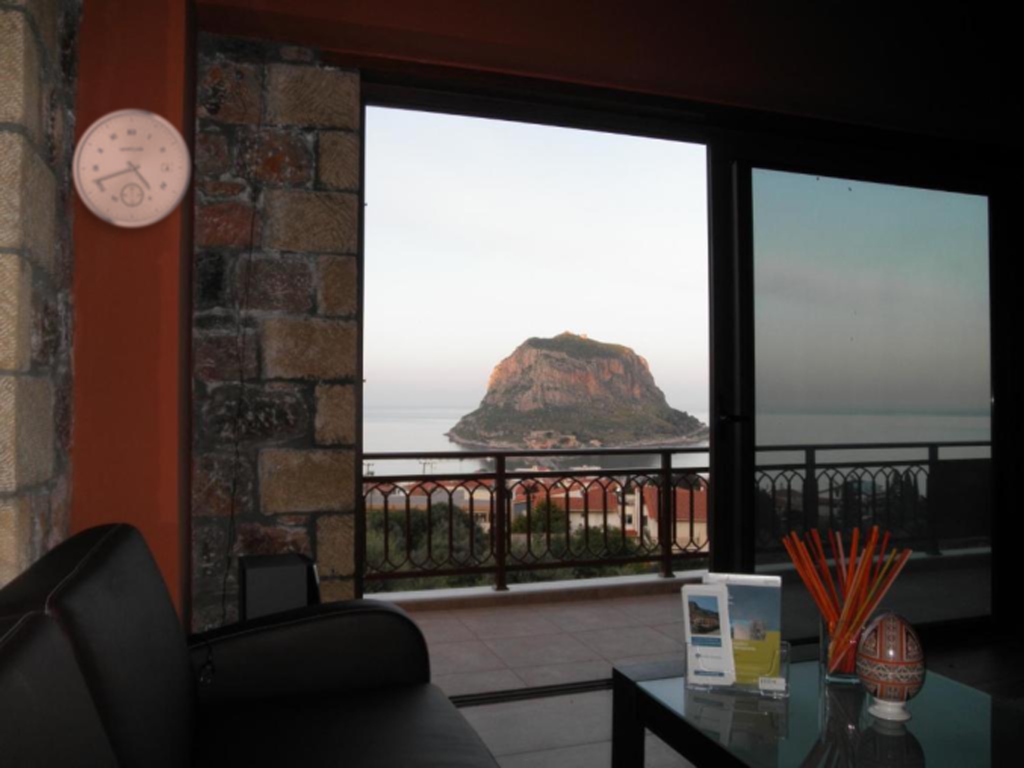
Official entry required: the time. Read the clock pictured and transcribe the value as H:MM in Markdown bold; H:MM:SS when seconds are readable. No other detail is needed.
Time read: **4:42**
